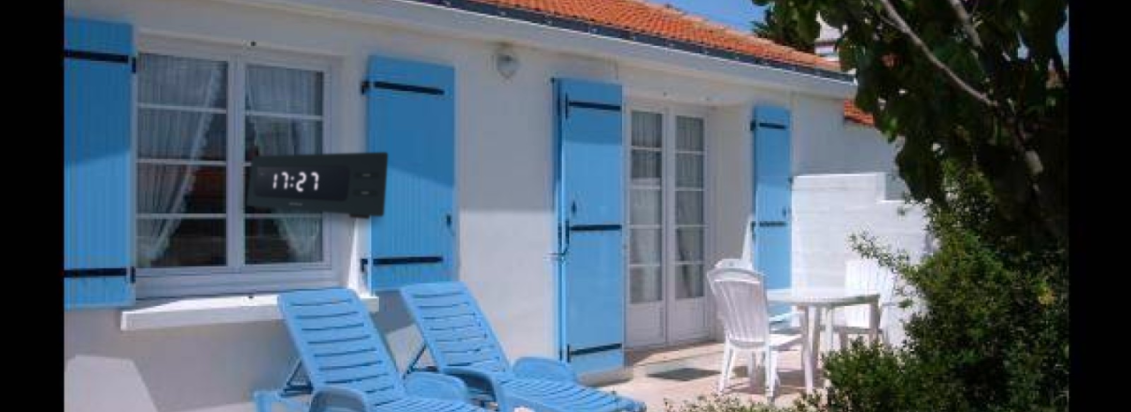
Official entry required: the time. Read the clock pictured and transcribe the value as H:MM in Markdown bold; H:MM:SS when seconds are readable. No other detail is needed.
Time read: **17:27**
